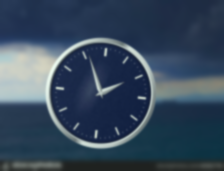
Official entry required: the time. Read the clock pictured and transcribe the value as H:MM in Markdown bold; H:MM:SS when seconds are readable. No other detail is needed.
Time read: **1:56**
